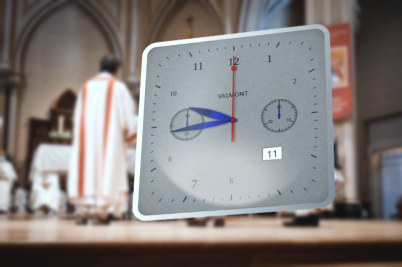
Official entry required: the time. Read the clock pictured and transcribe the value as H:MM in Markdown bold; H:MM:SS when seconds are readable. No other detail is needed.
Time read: **9:44**
